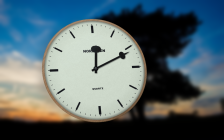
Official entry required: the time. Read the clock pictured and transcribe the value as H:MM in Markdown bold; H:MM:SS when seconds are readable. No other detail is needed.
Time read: **12:11**
